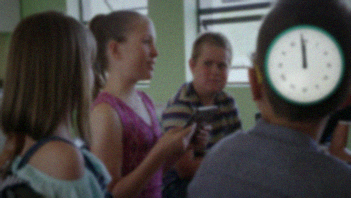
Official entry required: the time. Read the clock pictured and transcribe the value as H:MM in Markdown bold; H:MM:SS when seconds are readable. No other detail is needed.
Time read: **11:59**
